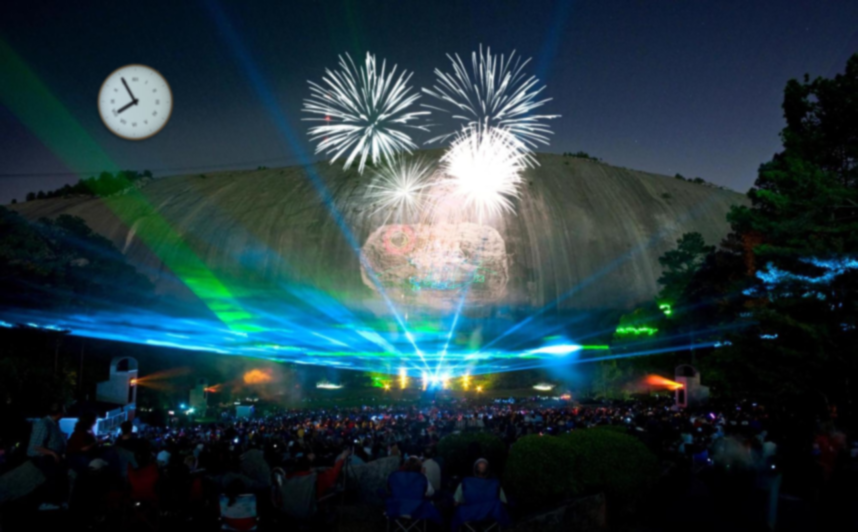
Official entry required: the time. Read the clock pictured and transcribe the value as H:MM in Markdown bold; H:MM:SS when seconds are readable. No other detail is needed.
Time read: **7:55**
